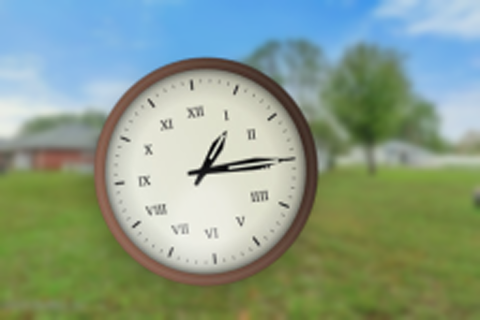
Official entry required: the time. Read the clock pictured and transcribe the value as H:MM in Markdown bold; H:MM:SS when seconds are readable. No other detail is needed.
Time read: **1:15**
